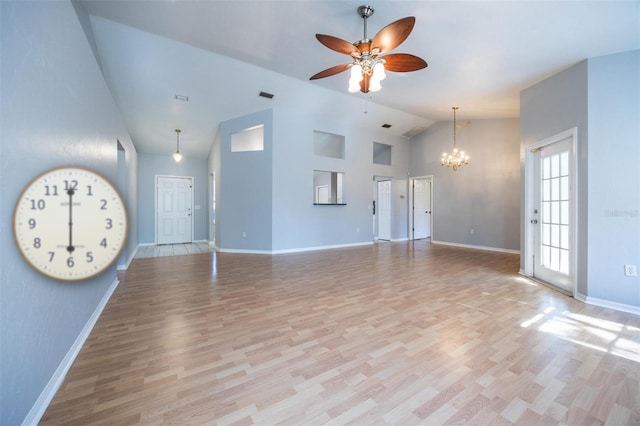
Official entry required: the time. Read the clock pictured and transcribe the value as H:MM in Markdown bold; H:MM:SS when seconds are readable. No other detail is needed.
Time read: **6:00**
